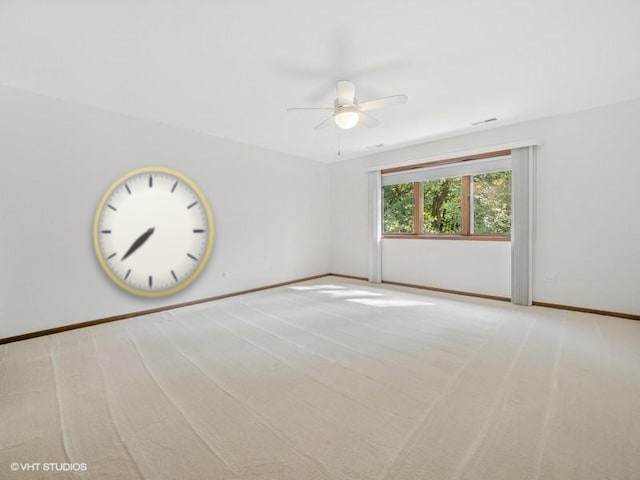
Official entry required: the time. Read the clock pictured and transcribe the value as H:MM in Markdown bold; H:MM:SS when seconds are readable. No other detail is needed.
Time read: **7:38**
